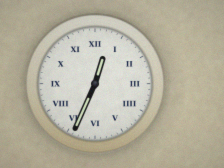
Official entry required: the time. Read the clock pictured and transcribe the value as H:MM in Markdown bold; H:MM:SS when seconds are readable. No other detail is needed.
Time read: **12:34**
